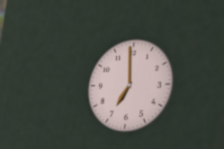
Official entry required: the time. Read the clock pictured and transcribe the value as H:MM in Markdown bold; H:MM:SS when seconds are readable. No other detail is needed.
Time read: **6:59**
